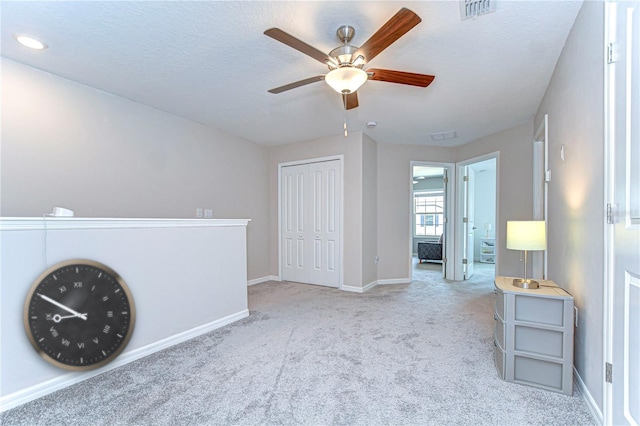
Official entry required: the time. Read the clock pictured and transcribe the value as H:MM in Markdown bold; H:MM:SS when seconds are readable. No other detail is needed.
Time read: **8:50**
